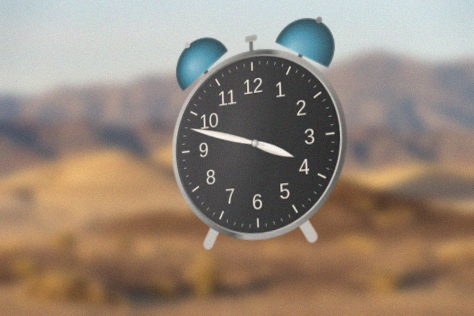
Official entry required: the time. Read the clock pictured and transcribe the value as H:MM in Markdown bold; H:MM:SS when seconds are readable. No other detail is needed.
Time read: **3:48**
